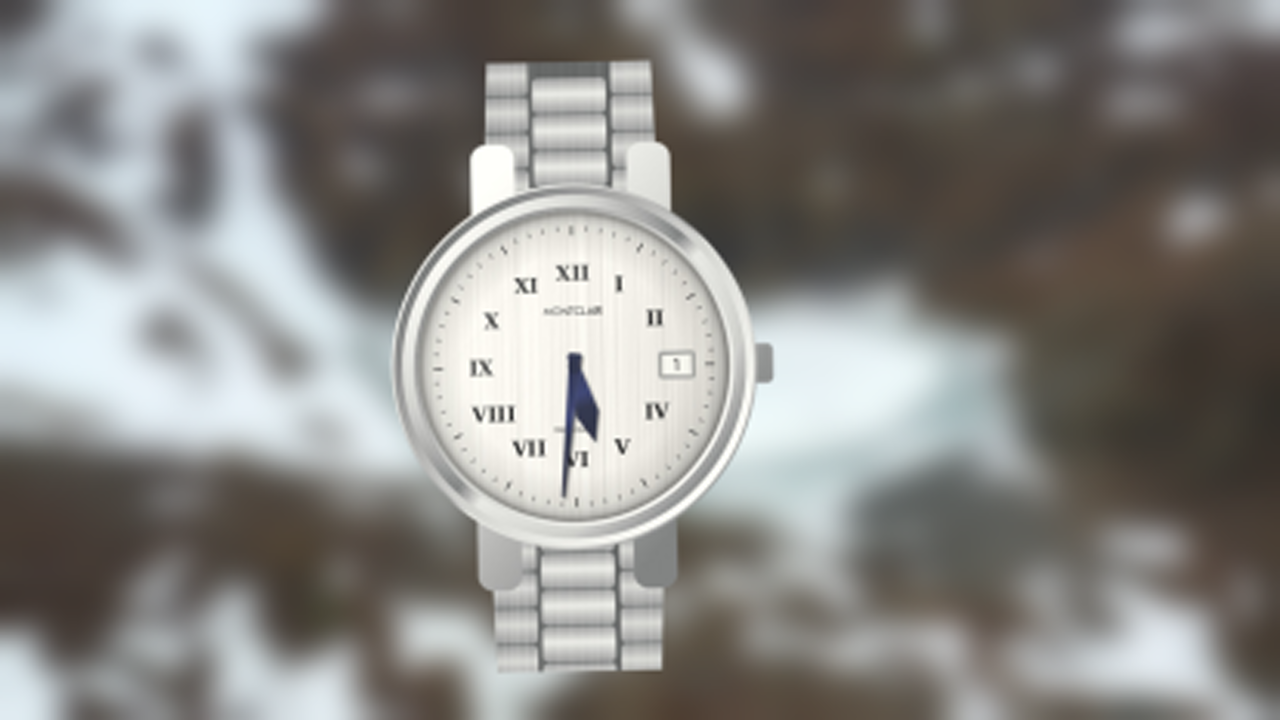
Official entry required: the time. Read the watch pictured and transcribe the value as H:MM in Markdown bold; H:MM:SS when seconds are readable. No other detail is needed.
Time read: **5:31**
